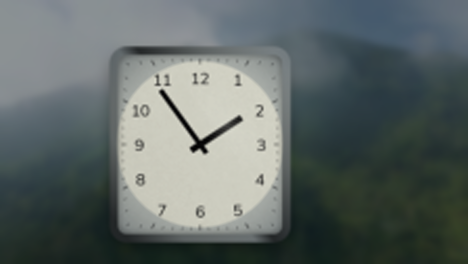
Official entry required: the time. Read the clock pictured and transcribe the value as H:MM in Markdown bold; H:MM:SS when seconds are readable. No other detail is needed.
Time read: **1:54**
